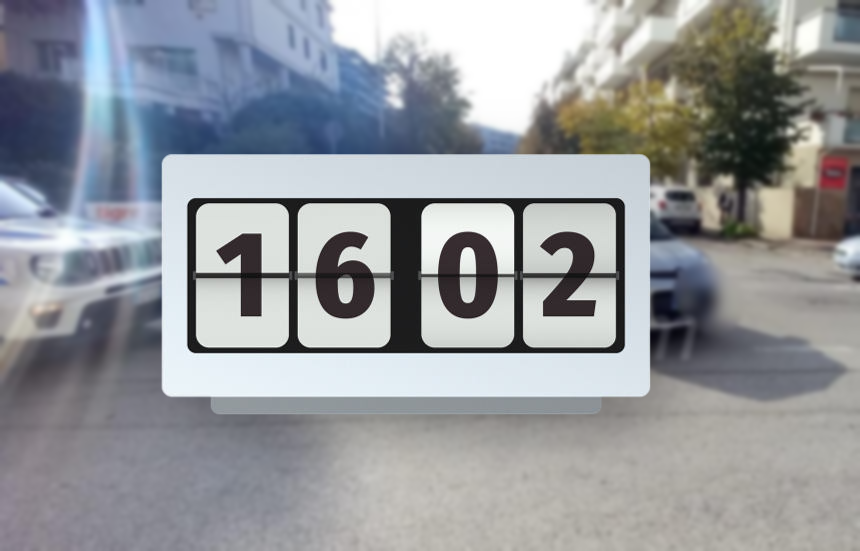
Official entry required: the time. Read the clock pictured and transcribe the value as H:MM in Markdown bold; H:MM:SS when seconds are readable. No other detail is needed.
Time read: **16:02**
